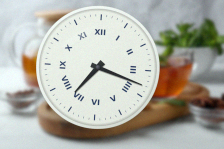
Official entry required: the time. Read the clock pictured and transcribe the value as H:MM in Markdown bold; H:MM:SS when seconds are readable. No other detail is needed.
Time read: **7:18**
